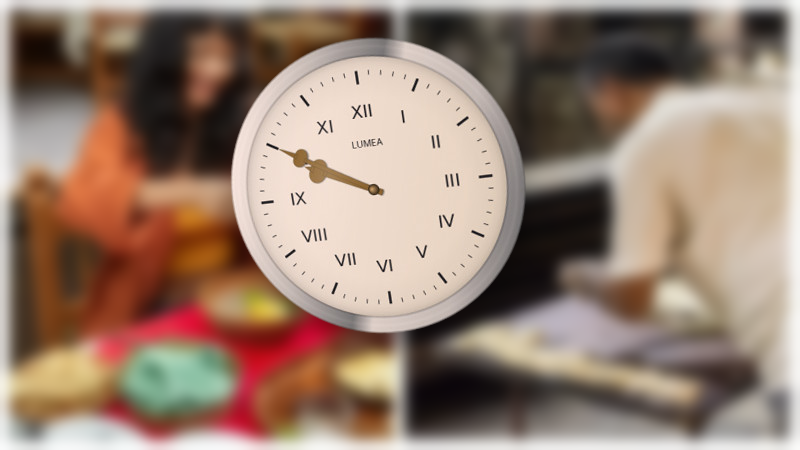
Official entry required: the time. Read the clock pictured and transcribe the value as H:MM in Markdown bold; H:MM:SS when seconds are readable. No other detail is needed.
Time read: **9:50**
